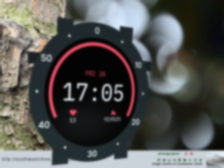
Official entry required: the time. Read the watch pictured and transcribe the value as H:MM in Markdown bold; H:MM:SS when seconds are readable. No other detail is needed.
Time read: **17:05**
